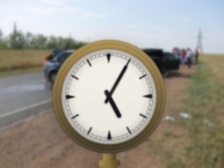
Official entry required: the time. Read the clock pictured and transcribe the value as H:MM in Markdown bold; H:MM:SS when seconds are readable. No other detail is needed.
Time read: **5:05**
